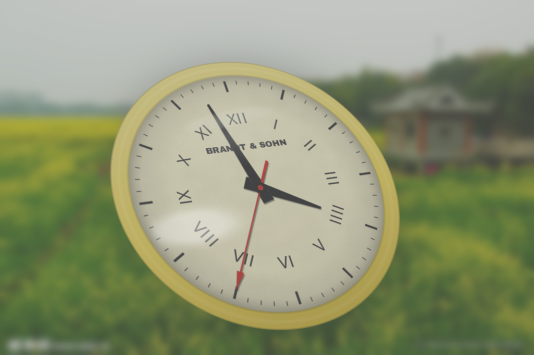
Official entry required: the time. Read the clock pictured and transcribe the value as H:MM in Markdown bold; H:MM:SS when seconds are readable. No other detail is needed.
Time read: **3:57:35**
